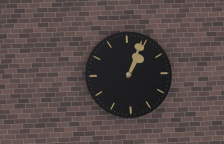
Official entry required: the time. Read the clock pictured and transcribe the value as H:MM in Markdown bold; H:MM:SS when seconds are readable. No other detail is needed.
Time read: **1:04**
